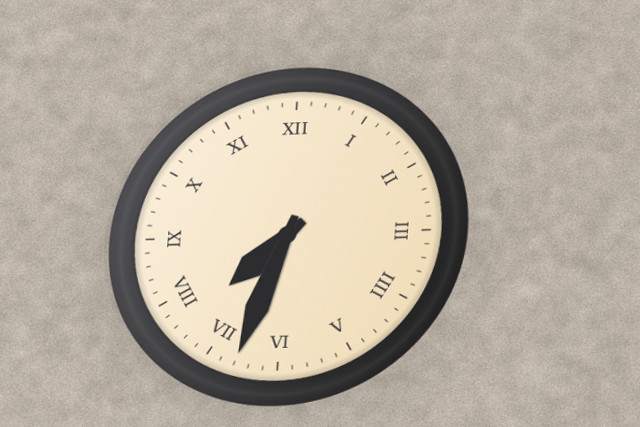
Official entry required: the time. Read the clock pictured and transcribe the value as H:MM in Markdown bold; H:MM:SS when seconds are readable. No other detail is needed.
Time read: **7:33**
